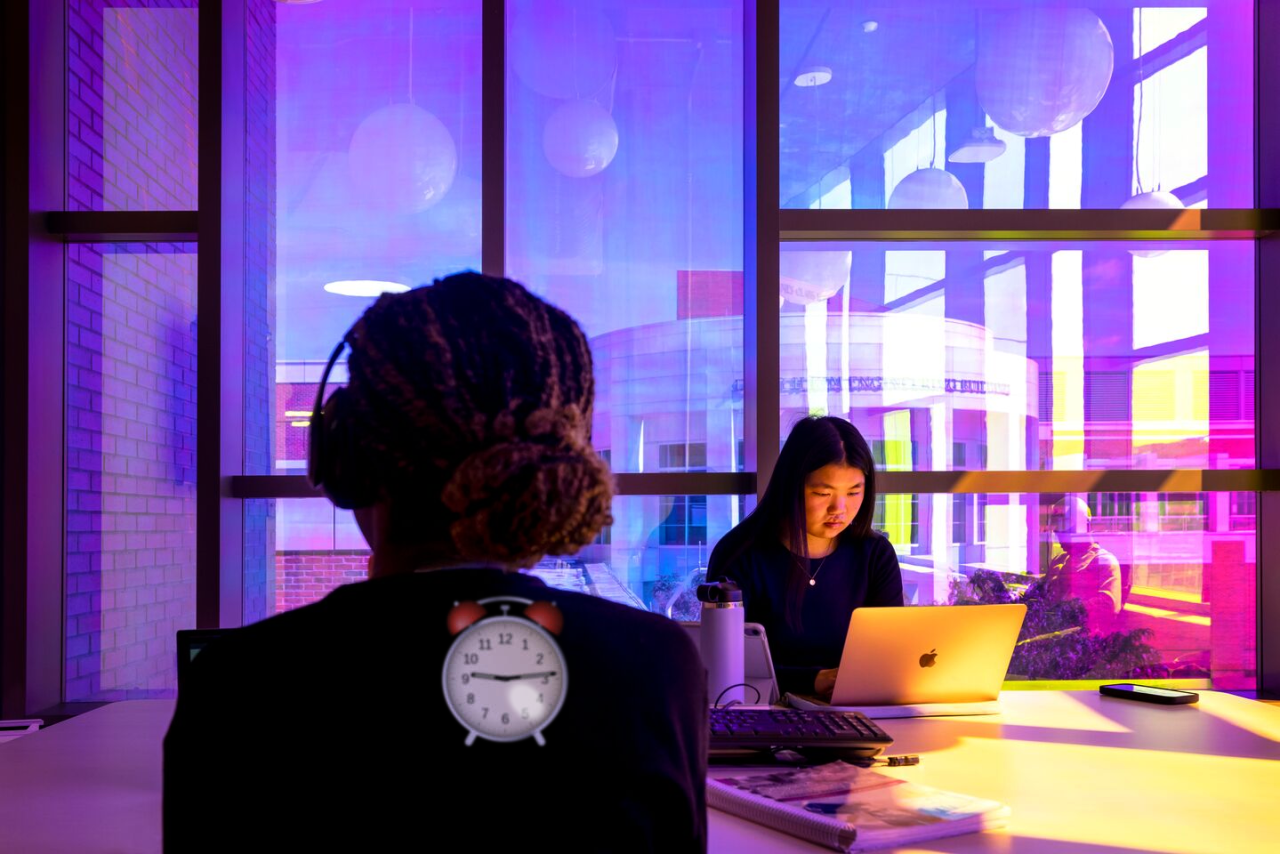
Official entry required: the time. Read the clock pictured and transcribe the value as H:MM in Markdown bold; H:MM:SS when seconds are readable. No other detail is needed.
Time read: **9:14**
